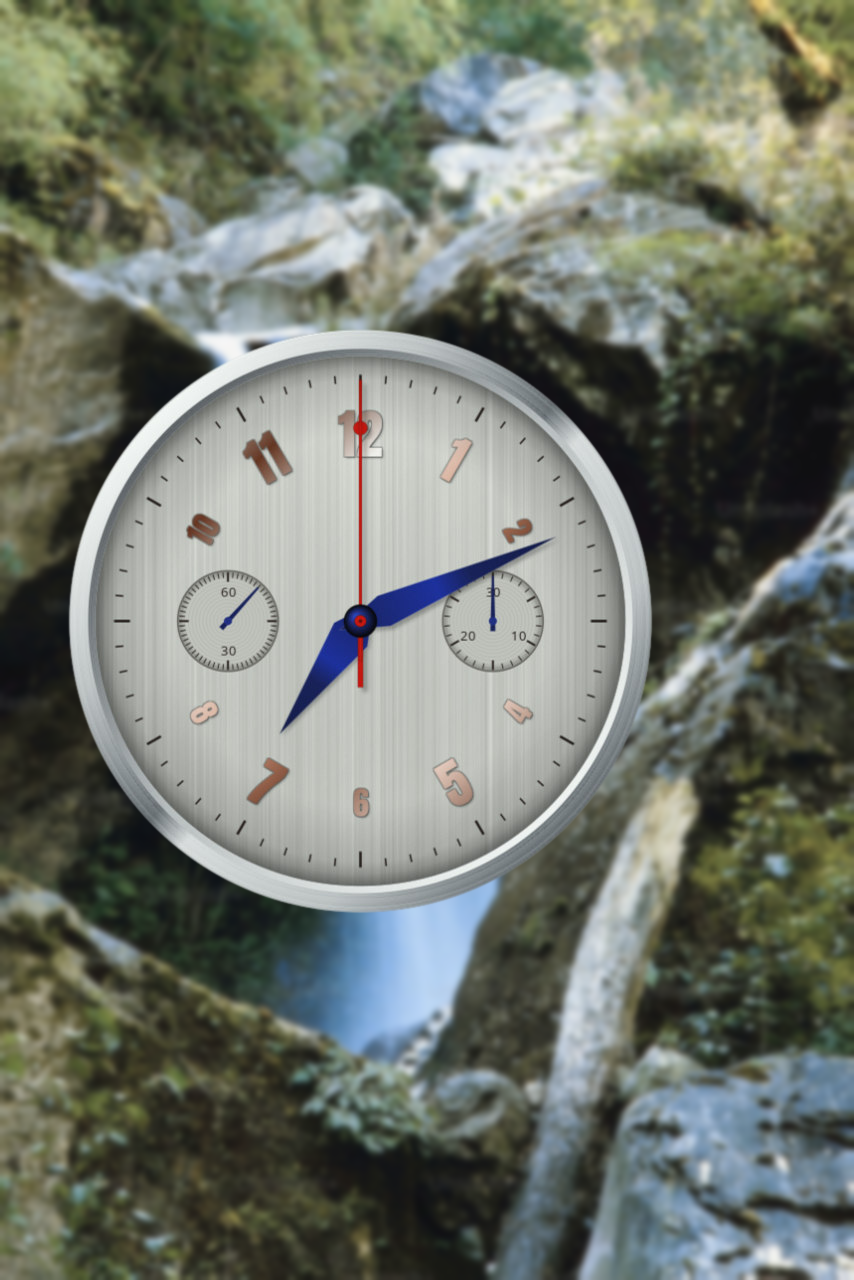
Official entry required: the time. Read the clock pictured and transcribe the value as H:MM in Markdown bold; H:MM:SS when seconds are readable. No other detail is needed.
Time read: **7:11:07**
